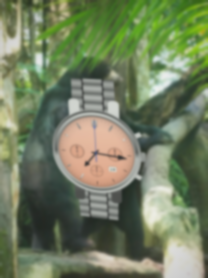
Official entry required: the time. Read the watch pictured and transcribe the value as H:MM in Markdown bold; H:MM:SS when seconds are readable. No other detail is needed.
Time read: **7:16**
